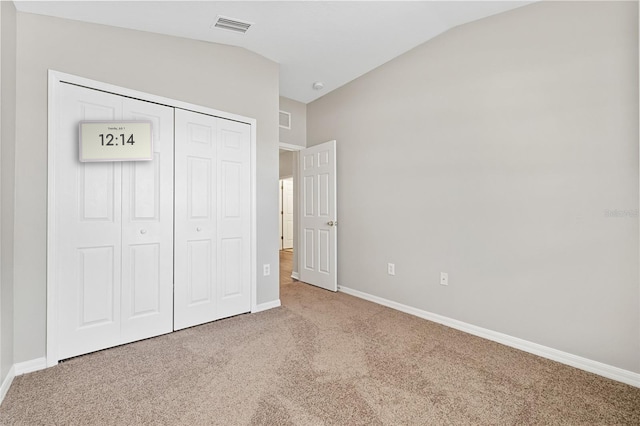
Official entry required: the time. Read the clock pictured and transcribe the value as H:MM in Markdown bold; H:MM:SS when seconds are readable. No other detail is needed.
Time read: **12:14**
